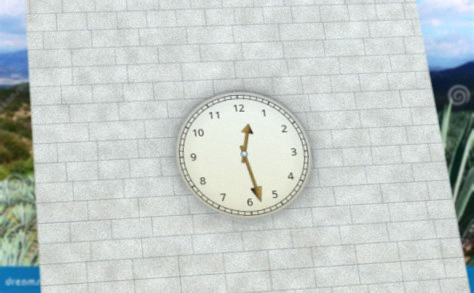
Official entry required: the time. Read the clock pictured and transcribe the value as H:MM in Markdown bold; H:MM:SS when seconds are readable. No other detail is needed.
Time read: **12:28**
